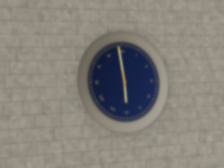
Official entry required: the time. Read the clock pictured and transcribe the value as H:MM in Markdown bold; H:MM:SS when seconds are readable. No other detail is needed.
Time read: **5:59**
